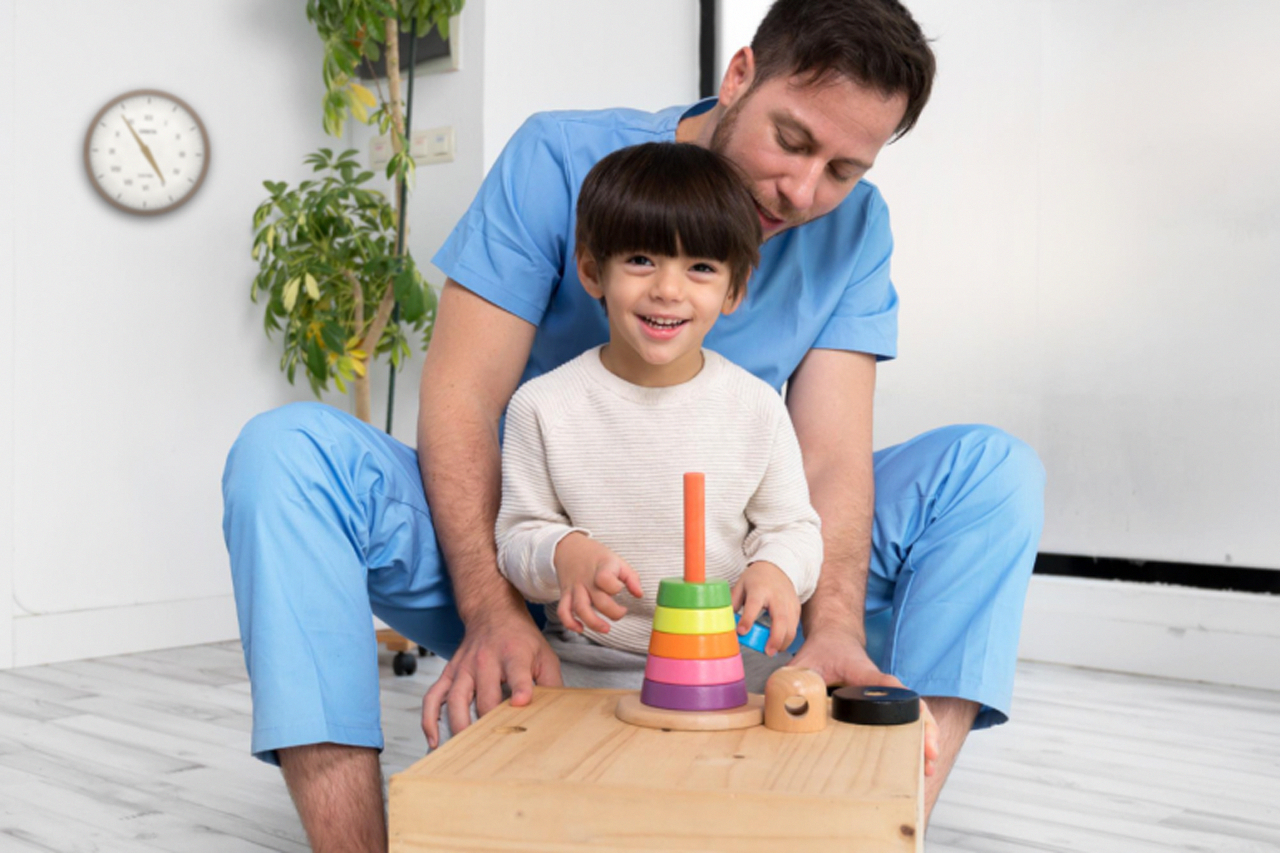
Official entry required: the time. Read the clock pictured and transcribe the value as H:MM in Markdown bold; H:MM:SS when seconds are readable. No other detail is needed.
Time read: **4:54**
